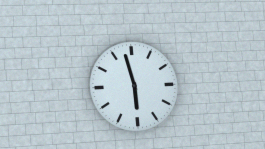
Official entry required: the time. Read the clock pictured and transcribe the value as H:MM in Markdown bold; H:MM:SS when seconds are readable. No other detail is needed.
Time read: **5:58**
